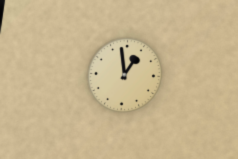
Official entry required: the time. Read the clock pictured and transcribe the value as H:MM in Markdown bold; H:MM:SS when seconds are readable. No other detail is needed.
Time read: **12:58**
